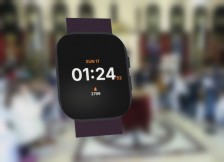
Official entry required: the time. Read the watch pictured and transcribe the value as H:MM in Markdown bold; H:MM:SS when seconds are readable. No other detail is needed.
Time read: **1:24**
